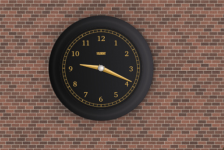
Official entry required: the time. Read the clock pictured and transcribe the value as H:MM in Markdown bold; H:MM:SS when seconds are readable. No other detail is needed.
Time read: **9:19**
